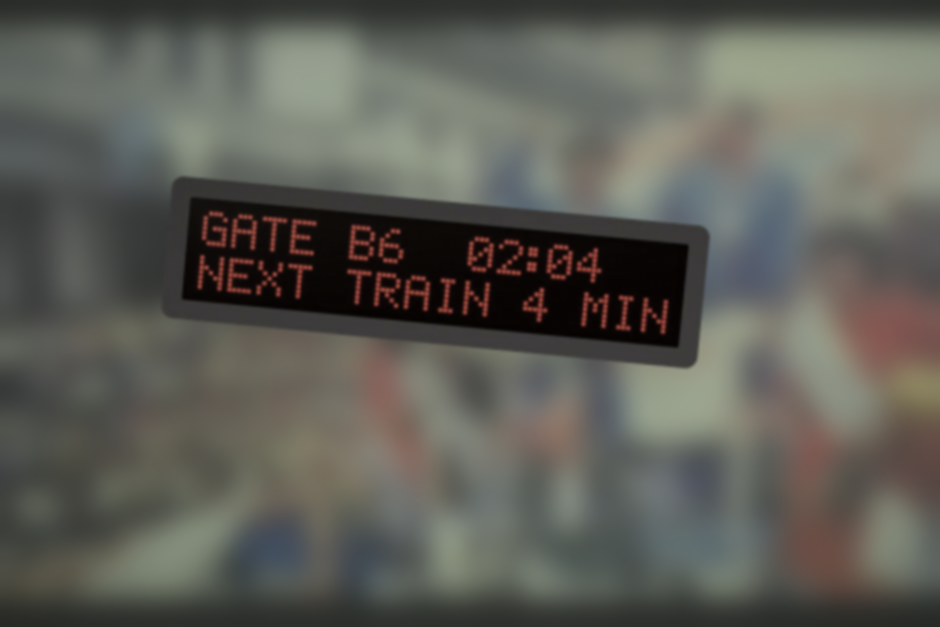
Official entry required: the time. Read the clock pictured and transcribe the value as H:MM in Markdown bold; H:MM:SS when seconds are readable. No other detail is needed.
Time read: **2:04**
